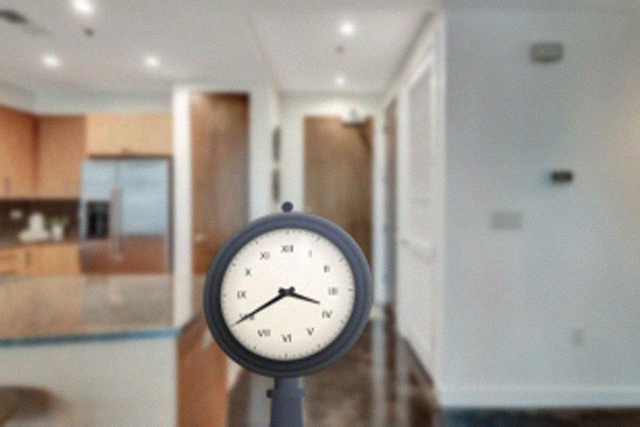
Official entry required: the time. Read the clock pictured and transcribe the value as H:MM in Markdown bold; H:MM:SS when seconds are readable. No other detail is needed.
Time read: **3:40**
